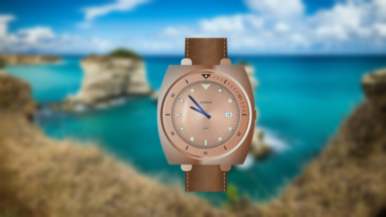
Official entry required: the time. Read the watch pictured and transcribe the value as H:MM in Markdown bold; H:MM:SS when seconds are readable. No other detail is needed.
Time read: **9:53**
